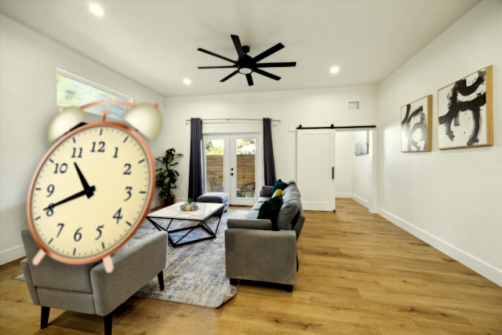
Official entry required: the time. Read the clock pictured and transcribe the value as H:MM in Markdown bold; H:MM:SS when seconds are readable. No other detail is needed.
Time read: **10:41**
